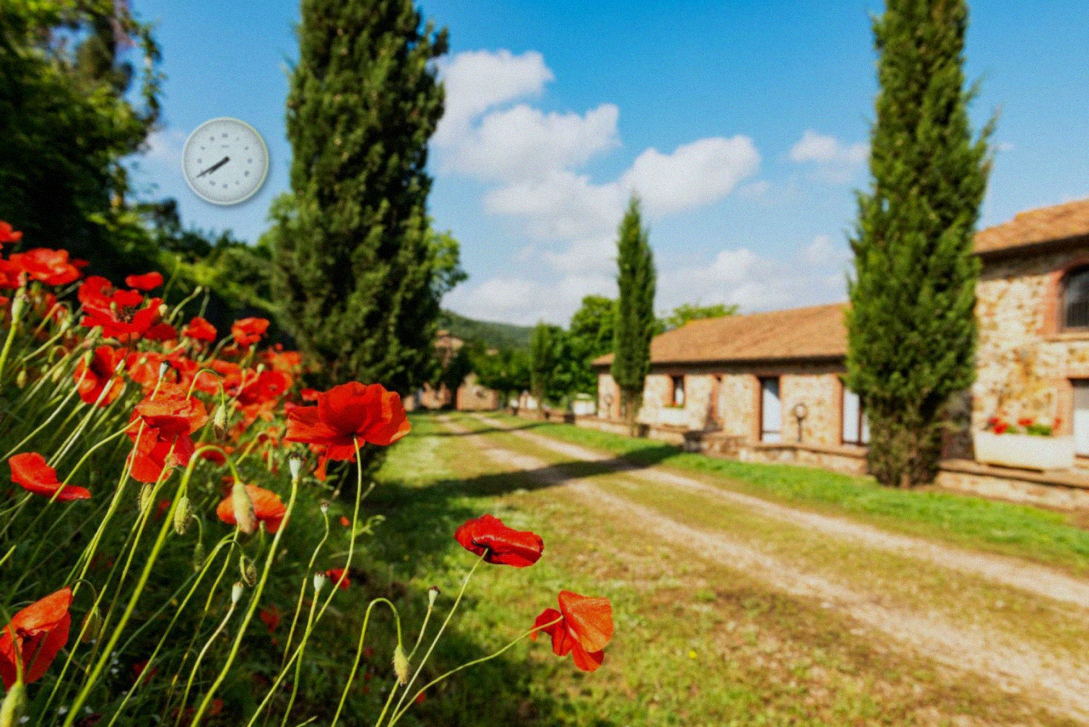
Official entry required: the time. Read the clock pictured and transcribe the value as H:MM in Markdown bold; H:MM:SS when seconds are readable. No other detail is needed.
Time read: **7:40**
